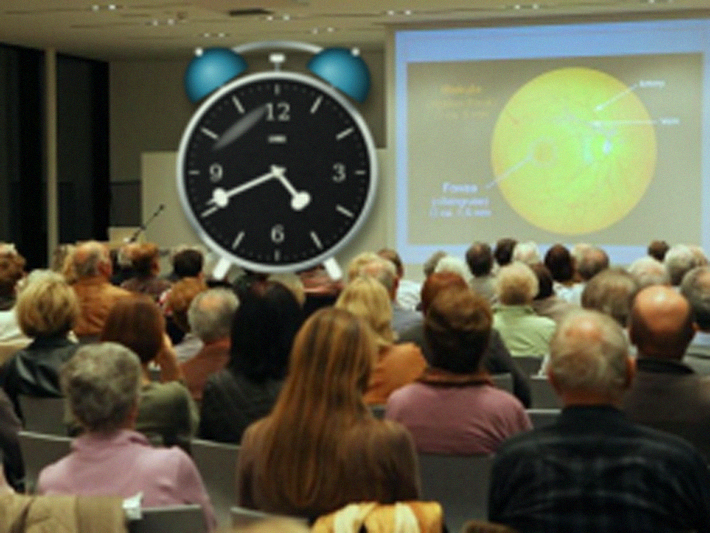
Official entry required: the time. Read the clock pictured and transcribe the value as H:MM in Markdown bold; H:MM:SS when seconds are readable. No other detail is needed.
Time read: **4:41**
